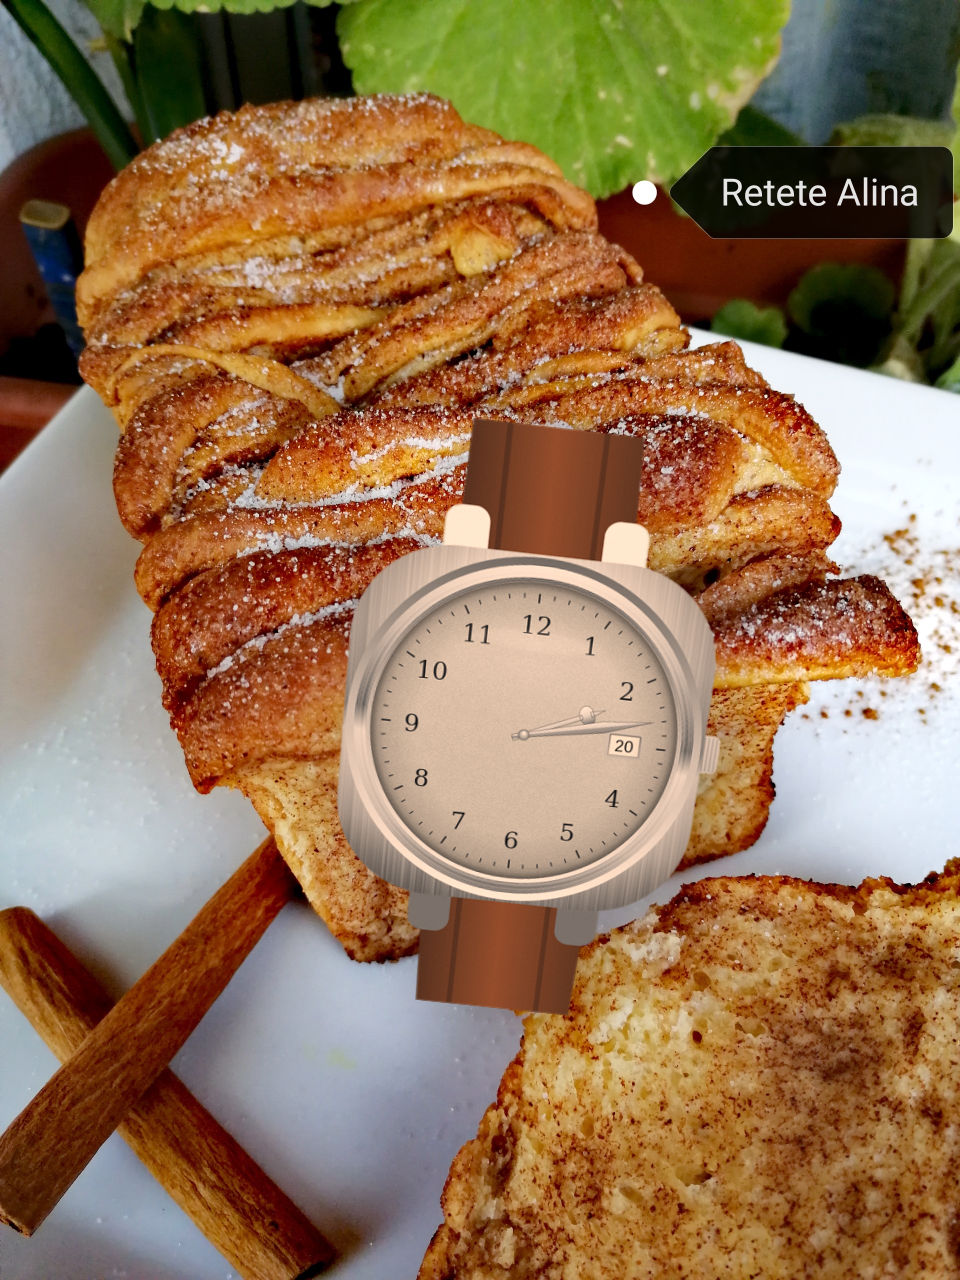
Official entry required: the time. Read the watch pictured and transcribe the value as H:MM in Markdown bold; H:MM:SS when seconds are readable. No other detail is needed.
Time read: **2:13**
